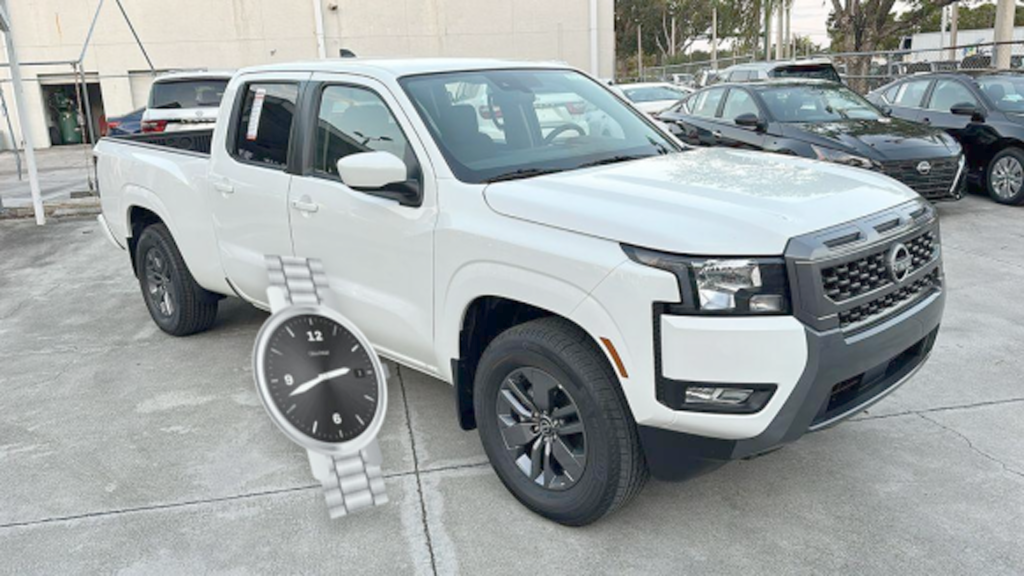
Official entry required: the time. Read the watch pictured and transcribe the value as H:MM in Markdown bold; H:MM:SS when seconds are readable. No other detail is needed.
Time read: **2:42**
